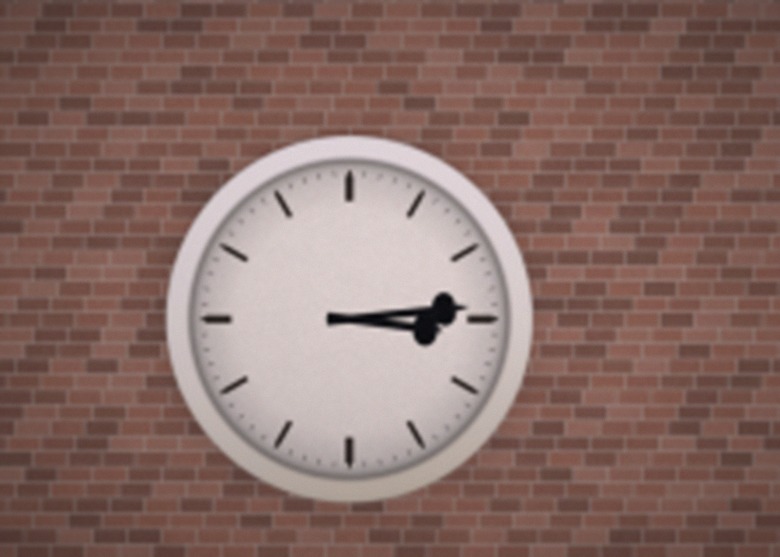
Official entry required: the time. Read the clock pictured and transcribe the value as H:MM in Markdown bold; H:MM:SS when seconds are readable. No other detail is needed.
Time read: **3:14**
